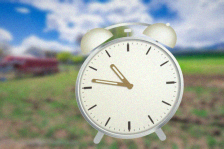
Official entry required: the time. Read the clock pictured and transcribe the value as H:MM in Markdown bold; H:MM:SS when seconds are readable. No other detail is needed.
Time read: **10:47**
